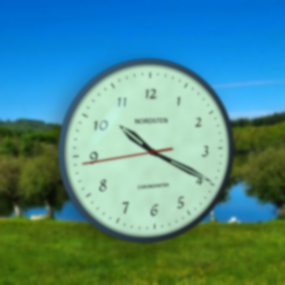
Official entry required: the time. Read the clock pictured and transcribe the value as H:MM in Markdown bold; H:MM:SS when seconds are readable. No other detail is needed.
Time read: **10:19:44**
